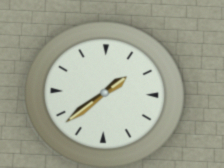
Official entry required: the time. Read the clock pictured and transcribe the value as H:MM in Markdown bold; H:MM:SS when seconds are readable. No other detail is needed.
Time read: **1:38**
